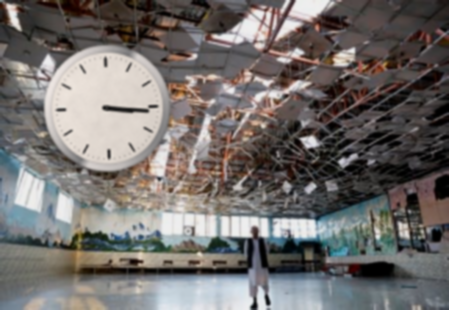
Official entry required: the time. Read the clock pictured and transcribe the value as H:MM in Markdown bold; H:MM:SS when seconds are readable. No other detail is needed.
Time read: **3:16**
